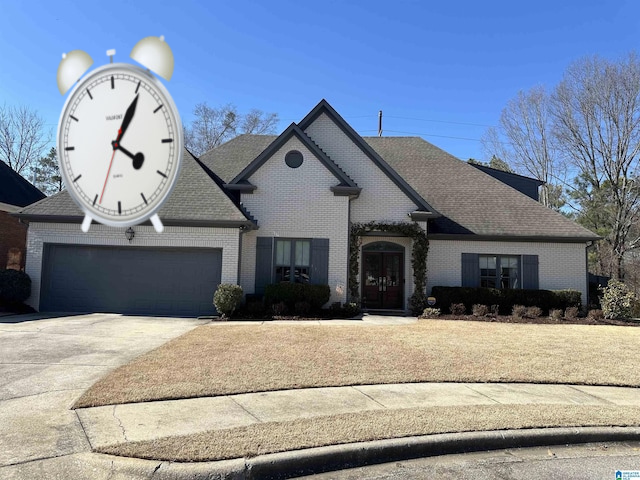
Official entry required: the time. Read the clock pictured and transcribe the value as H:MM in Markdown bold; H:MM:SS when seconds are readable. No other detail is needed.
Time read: **4:05:34**
